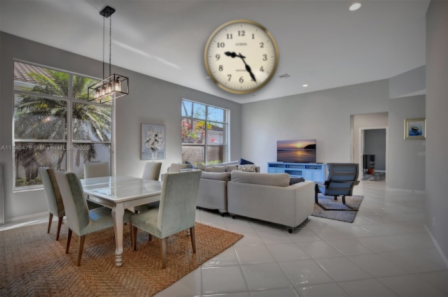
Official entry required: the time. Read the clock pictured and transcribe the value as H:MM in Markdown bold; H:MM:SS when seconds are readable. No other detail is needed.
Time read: **9:25**
